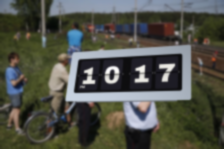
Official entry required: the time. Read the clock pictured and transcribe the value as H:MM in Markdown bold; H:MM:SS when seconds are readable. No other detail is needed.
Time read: **10:17**
